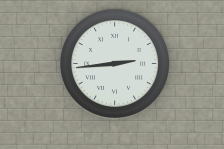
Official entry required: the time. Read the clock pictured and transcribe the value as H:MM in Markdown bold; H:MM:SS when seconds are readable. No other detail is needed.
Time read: **2:44**
